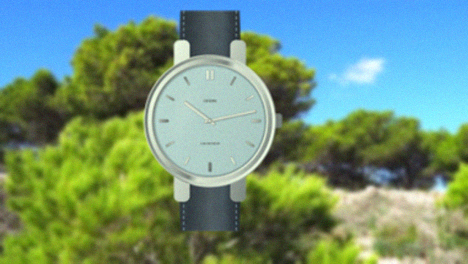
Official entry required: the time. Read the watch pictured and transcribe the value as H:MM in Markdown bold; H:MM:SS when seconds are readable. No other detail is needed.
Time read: **10:13**
